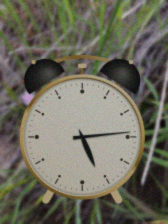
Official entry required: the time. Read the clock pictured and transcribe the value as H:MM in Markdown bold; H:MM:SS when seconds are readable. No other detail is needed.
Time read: **5:14**
